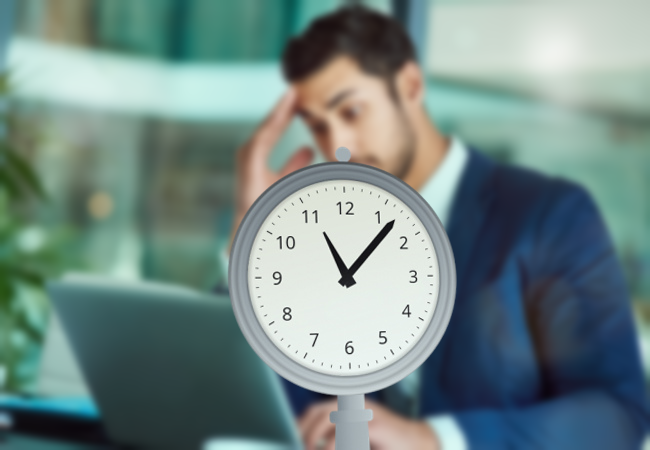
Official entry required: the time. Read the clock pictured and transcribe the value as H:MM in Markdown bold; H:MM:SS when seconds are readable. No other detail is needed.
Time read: **11:07**
